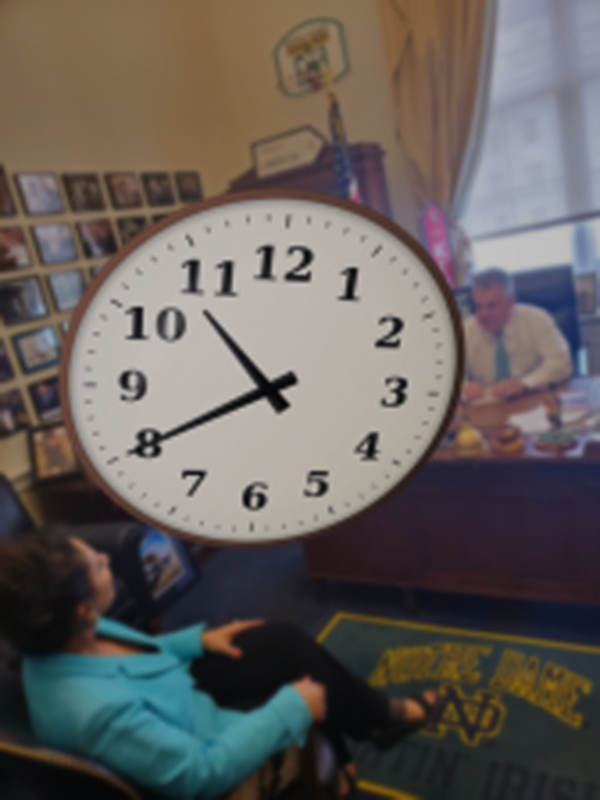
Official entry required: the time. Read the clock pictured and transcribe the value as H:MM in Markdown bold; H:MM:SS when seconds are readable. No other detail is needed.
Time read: **10:40**
